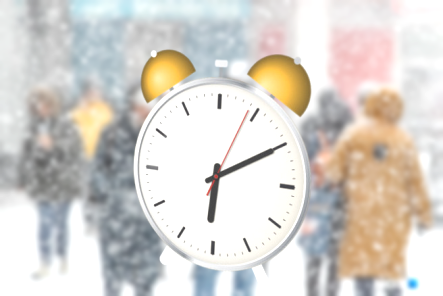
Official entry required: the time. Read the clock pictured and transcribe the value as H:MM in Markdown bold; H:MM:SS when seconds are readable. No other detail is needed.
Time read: **6:10:04**
